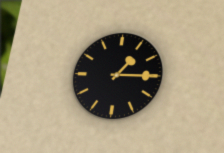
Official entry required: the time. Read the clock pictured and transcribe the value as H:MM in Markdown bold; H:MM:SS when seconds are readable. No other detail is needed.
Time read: **1:15**
